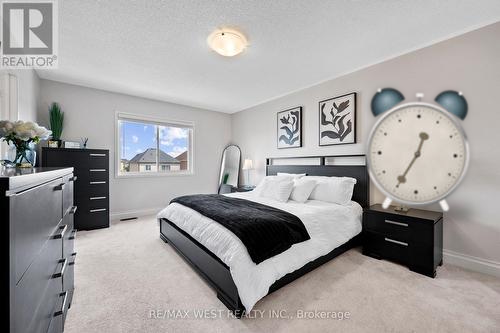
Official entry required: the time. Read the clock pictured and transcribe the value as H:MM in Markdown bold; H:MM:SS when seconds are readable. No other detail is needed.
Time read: **12:35**
